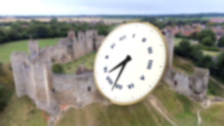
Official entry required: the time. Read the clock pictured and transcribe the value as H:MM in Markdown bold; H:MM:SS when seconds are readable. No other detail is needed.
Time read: **8:37**
